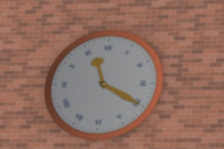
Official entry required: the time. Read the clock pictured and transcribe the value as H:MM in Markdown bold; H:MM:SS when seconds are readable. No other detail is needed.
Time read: **11:20**
